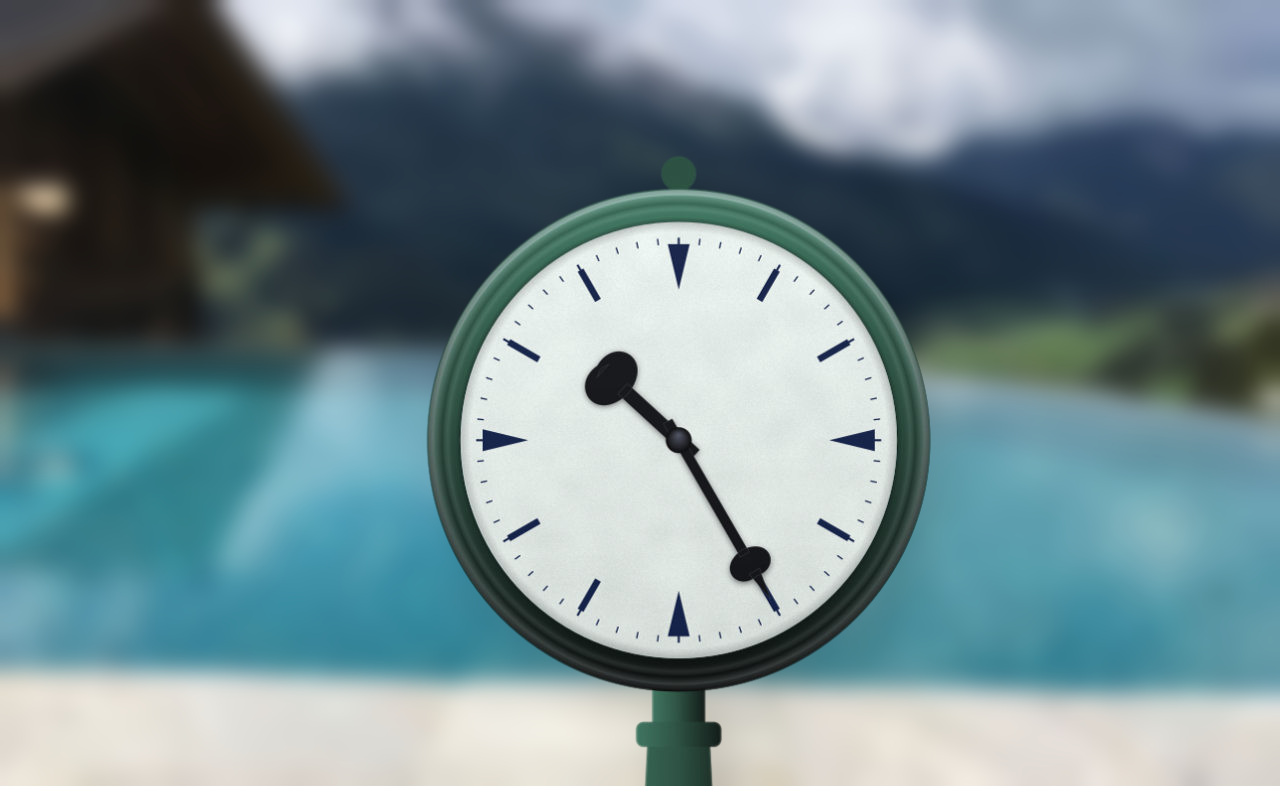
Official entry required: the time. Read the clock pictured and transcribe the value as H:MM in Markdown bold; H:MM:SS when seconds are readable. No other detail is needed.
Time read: **10:25**
